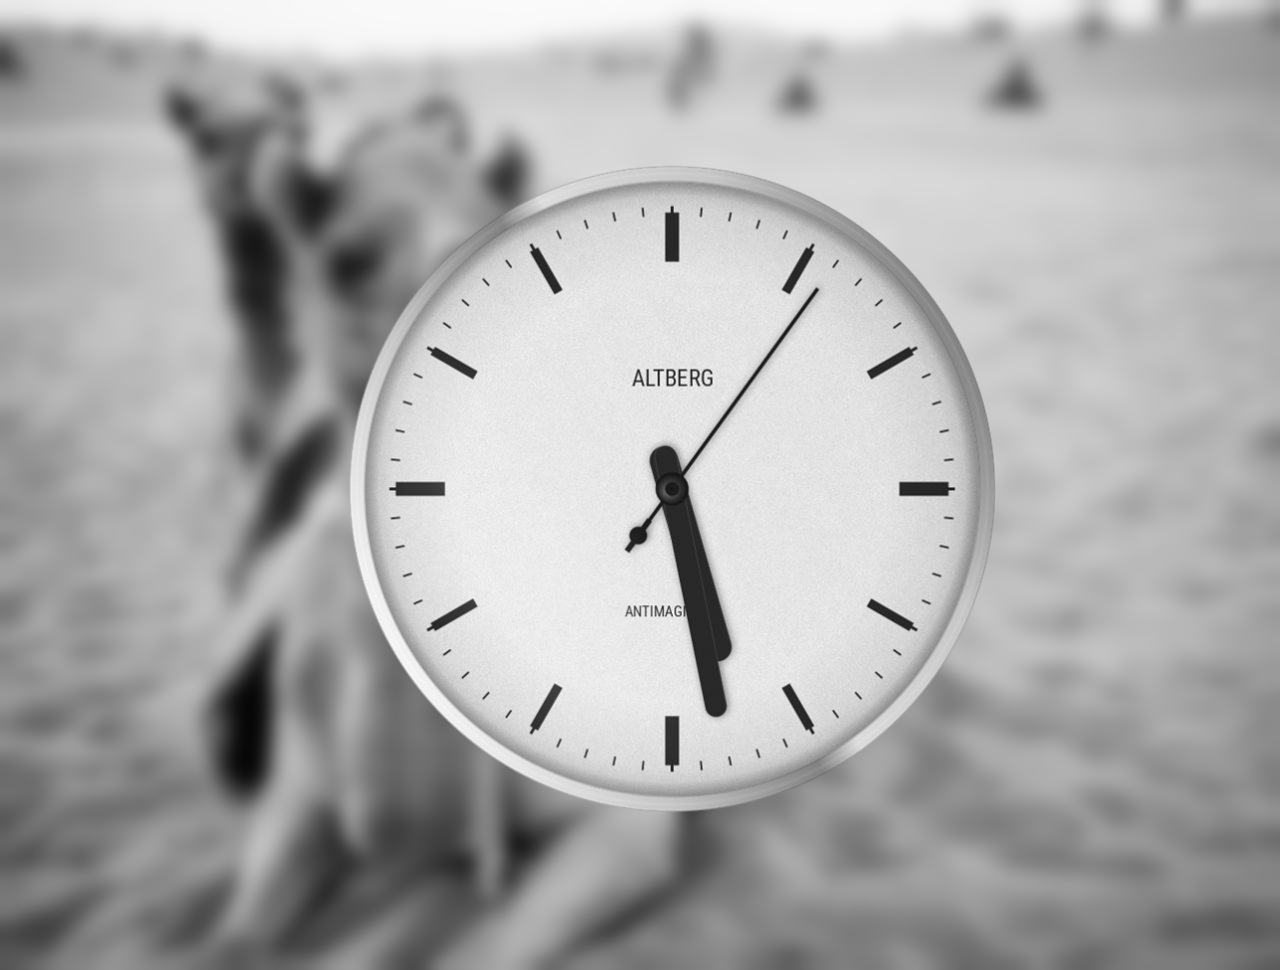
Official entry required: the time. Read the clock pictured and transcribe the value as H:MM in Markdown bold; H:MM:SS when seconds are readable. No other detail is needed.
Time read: **5:28:06**
